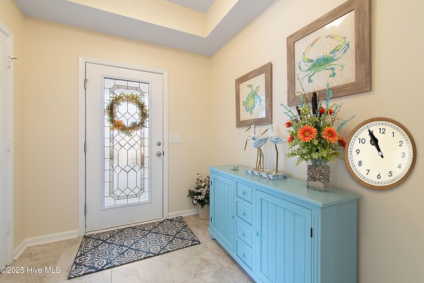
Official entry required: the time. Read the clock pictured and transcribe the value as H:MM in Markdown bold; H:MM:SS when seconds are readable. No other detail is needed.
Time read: **10:55**
